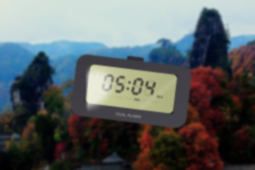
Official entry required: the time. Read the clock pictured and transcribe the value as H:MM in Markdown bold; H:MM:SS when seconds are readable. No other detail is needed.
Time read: **5:04**
